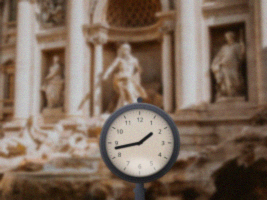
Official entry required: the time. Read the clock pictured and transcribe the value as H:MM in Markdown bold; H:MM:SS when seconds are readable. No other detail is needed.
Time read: **1:43**
